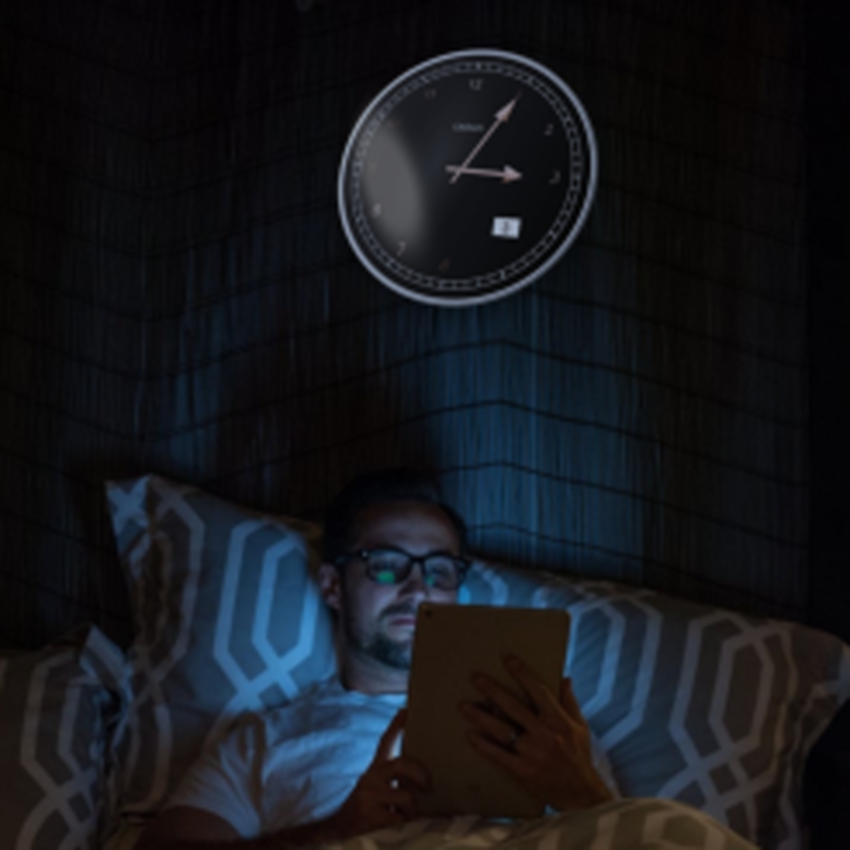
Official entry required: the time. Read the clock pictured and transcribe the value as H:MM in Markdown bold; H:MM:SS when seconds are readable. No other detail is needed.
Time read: **3:05**
